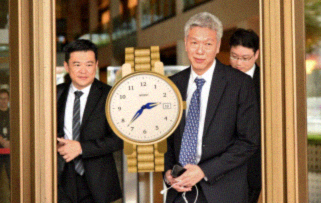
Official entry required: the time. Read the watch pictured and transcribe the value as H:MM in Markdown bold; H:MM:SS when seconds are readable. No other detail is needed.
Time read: **2:37**
